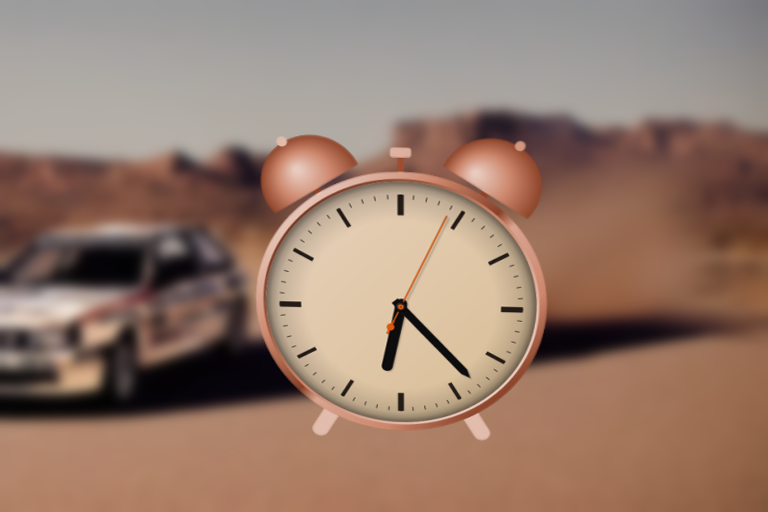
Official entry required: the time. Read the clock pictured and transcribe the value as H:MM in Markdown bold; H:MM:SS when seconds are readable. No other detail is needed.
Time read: **6:23:04**
